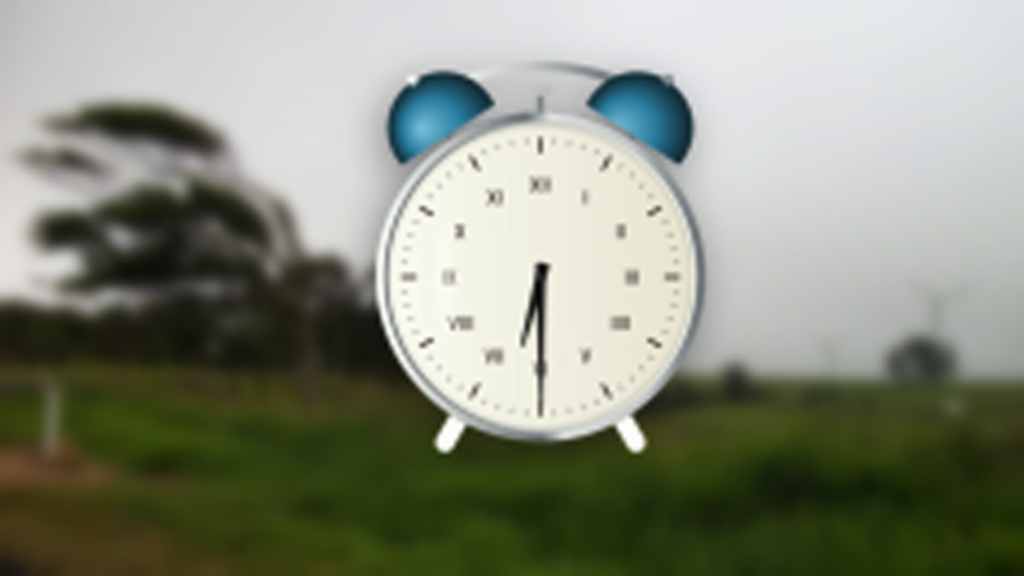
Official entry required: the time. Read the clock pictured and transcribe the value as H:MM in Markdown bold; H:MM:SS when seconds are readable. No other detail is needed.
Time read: **6:30**
